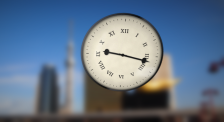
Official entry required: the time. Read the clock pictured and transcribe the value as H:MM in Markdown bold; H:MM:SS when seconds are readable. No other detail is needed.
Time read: **9:17**
